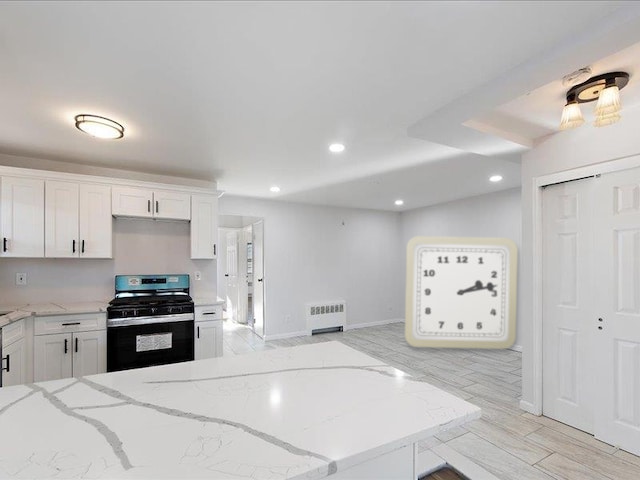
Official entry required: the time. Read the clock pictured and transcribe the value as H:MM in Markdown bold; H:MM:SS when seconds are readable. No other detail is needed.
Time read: **2:13**
